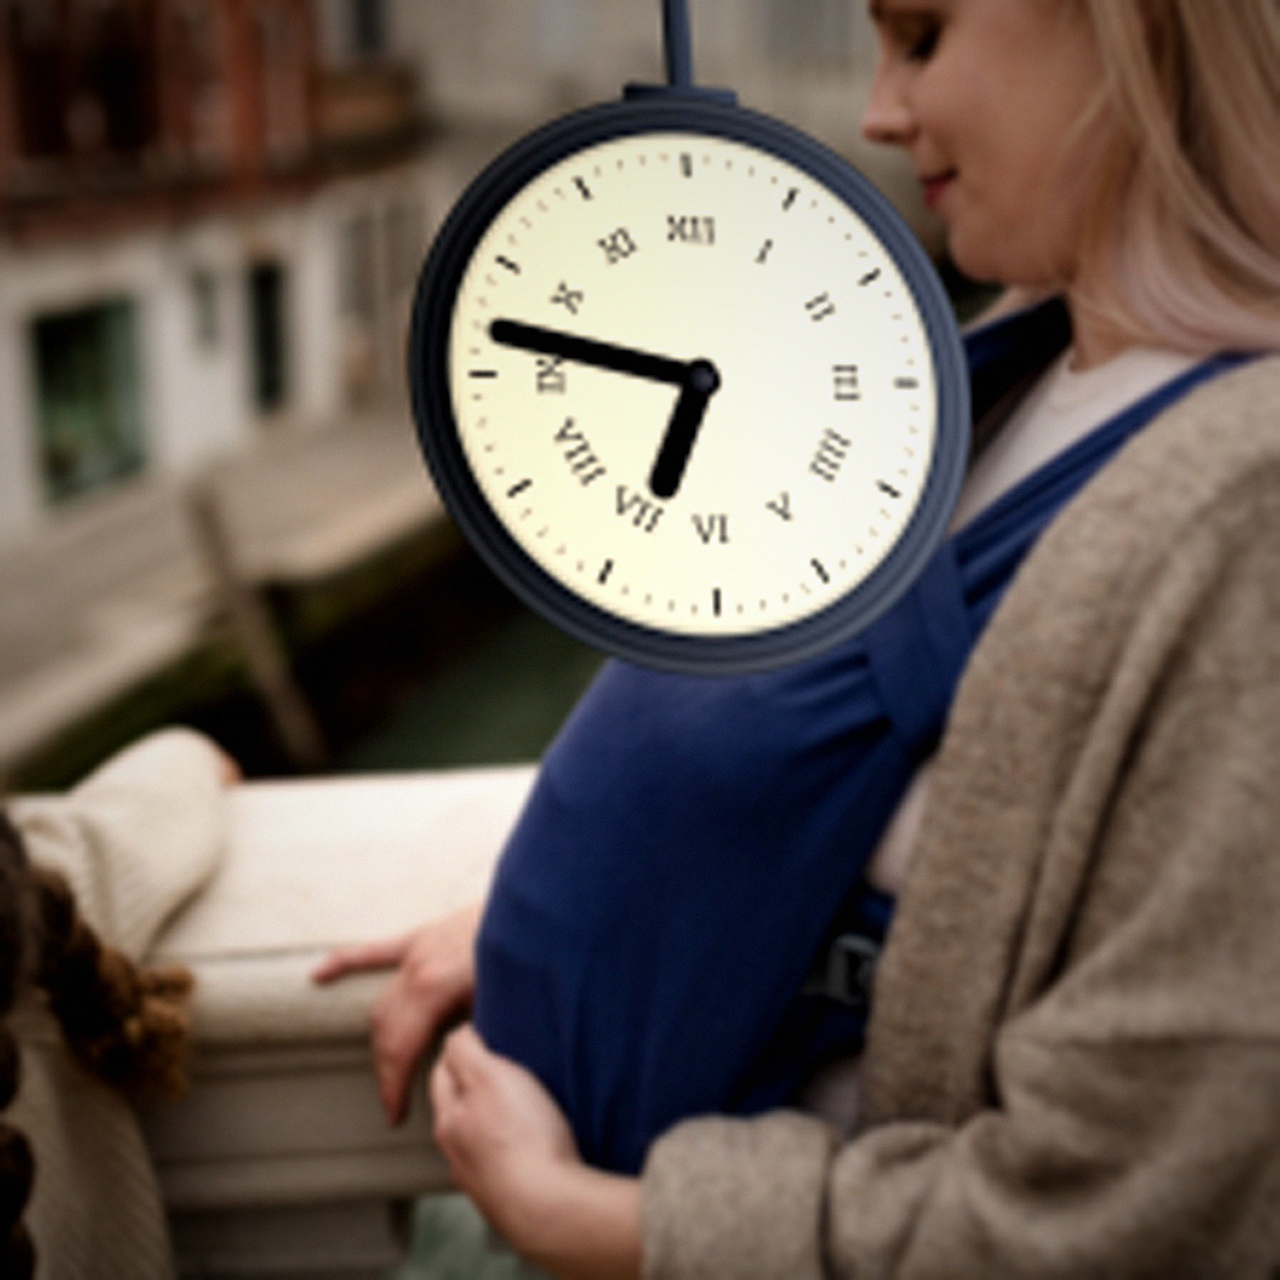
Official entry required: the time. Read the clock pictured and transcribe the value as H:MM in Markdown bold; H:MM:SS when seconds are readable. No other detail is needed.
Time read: **6:47**
